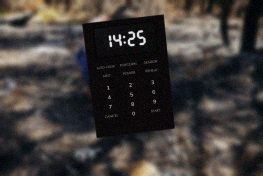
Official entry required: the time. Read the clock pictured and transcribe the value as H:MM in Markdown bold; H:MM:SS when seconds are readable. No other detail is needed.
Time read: **14:25**
